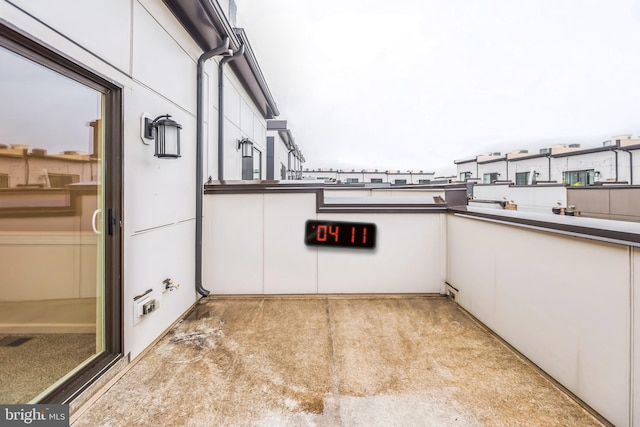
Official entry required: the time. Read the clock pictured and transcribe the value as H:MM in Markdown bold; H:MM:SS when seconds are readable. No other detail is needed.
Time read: **4:11**
